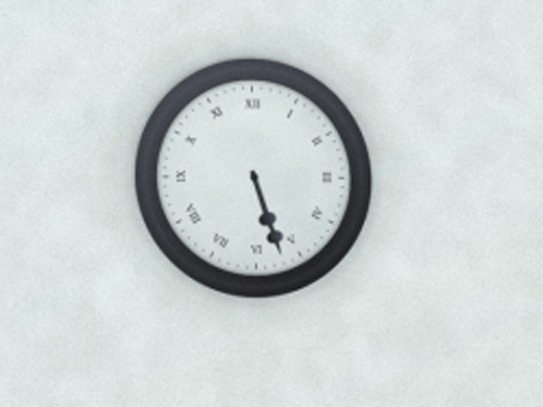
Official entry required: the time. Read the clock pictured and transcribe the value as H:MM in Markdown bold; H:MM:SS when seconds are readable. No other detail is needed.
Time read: **5:27**
